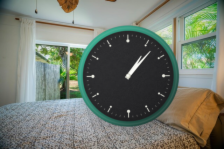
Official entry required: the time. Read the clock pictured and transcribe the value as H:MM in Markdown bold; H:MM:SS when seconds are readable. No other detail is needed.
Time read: **1:07**
